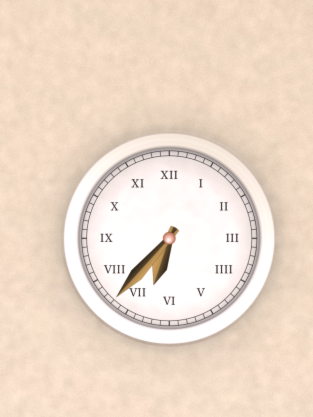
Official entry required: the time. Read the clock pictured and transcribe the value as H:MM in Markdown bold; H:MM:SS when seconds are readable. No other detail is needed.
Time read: **6:37**
